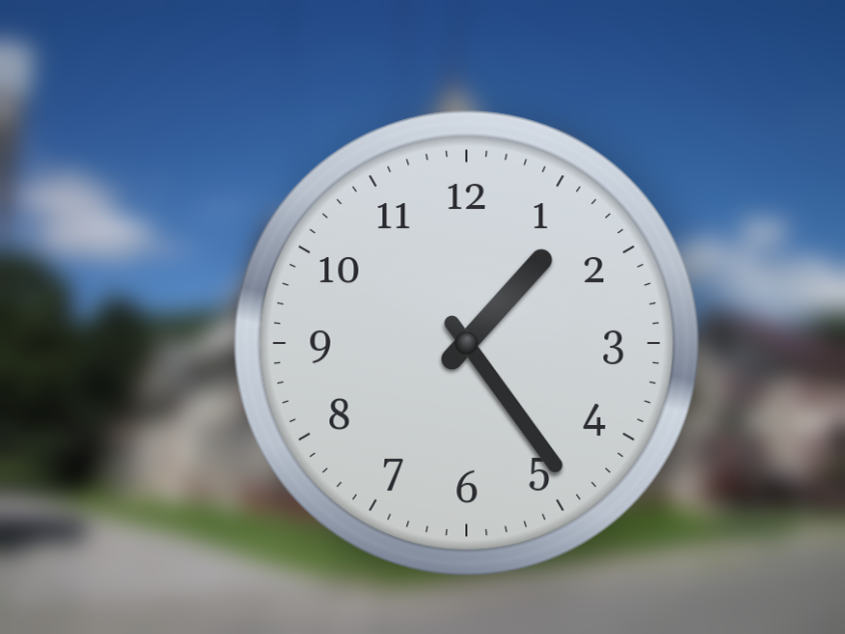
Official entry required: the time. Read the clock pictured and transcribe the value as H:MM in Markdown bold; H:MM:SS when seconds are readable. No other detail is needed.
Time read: **1:24**
